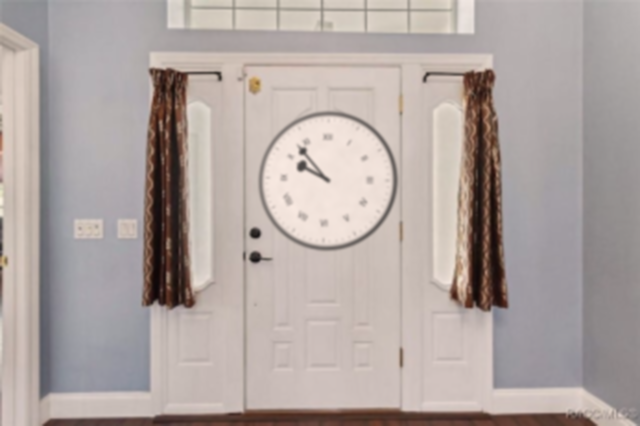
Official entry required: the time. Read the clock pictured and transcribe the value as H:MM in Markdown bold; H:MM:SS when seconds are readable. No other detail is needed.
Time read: **9:53**
